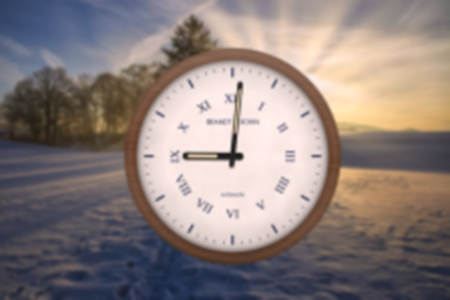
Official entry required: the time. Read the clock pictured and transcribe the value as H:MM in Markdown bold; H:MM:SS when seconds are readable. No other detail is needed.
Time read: **9:01**
